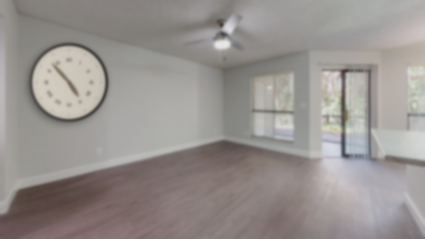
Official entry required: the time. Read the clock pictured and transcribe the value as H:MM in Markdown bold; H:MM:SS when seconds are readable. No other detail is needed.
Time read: **4:53**
